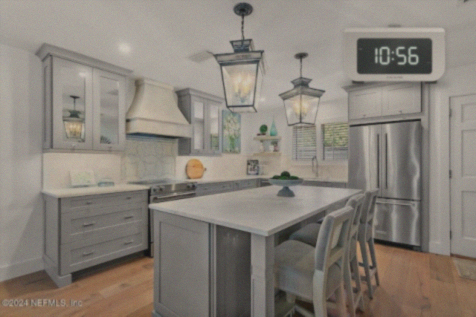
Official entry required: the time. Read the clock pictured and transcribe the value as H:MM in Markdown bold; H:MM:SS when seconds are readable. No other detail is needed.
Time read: **10:56**
